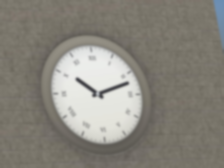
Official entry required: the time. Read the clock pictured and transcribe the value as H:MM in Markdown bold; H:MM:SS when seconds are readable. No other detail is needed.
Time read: **10:12**
